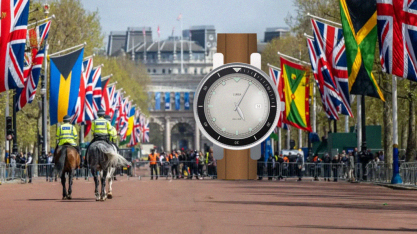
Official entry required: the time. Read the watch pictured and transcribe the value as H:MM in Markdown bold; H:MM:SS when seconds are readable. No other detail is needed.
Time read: **5:05**
